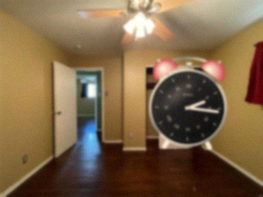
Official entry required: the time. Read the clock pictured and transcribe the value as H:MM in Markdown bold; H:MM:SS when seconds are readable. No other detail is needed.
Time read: **2:16**
